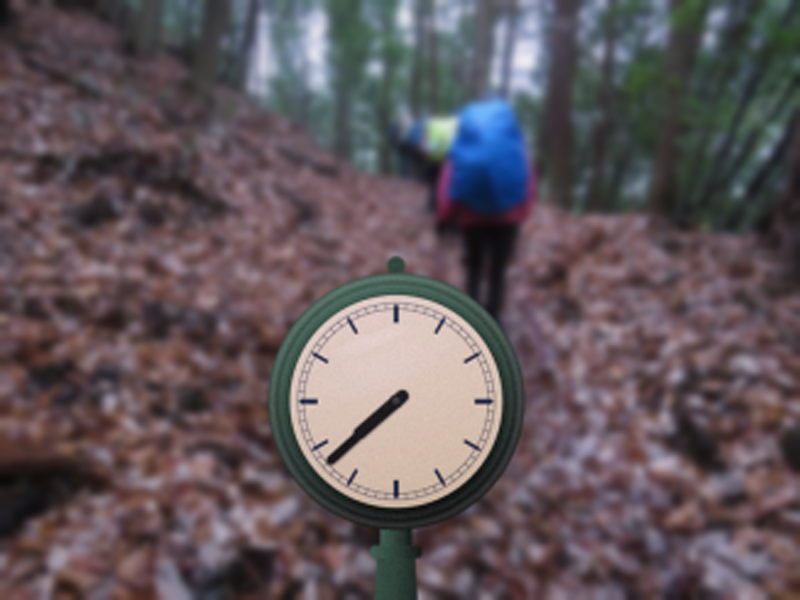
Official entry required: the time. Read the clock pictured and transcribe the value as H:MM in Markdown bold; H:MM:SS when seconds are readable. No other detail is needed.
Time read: **7:38**
